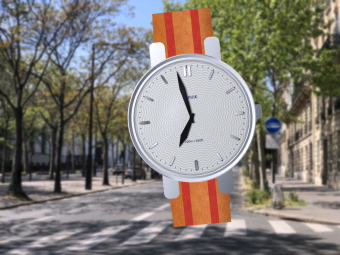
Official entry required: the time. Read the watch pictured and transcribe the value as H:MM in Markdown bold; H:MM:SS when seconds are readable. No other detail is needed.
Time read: **6:58**
